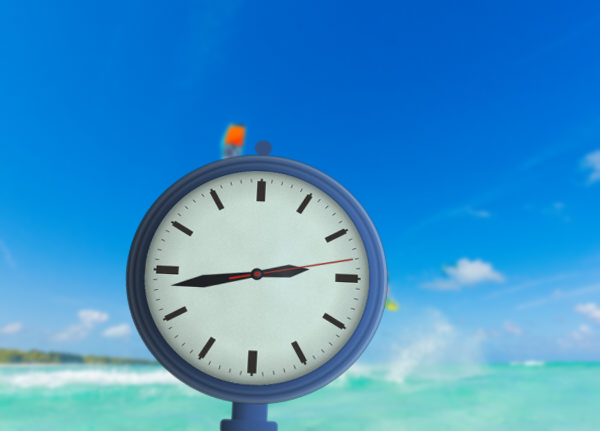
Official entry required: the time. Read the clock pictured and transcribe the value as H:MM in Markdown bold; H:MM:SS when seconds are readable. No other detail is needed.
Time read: **2:43:13**
